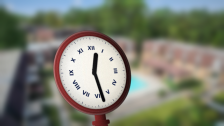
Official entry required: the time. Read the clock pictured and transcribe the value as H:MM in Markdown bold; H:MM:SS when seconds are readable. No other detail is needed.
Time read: **12:28**
